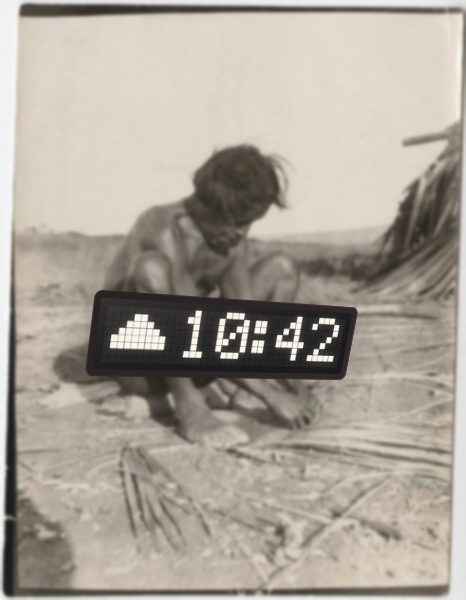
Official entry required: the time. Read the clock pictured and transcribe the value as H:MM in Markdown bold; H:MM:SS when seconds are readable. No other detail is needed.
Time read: **10:42**
